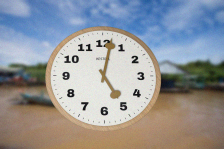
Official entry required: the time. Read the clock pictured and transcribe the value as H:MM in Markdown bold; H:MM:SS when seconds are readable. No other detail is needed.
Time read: **5:02**
